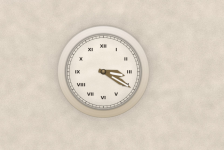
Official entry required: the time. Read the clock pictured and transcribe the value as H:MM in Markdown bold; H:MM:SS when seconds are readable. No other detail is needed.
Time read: **3:20**
